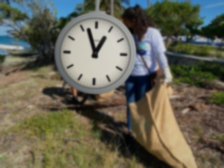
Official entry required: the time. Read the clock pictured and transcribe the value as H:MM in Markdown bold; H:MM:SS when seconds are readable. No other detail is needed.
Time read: **12:57**
